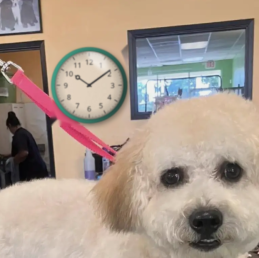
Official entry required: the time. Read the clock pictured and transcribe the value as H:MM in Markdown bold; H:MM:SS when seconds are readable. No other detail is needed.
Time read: **10:09**
